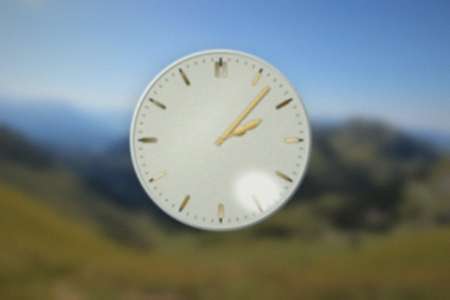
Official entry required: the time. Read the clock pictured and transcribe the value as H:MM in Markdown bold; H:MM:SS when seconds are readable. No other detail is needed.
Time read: **2:07**
